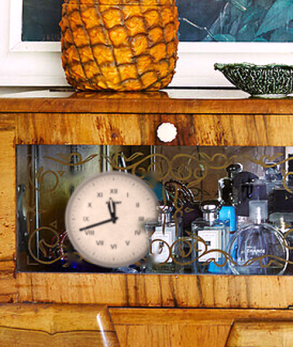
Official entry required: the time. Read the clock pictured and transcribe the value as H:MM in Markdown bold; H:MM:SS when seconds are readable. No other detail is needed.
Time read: **11:42**
